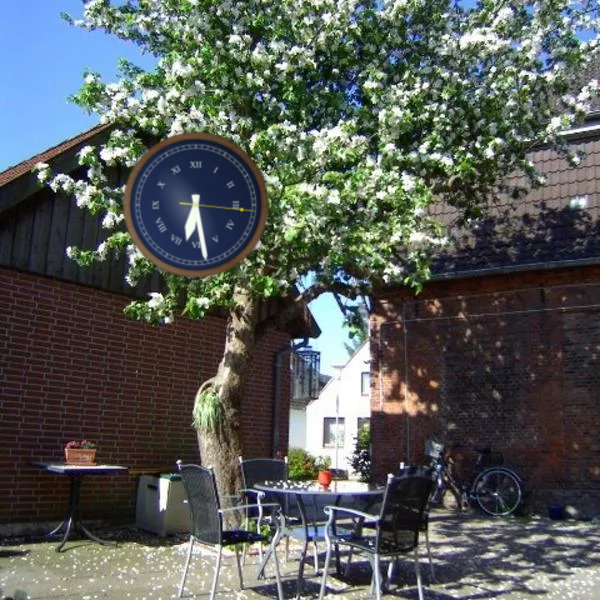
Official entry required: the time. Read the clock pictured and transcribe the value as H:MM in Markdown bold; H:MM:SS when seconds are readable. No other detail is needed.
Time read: **6:28:16**
